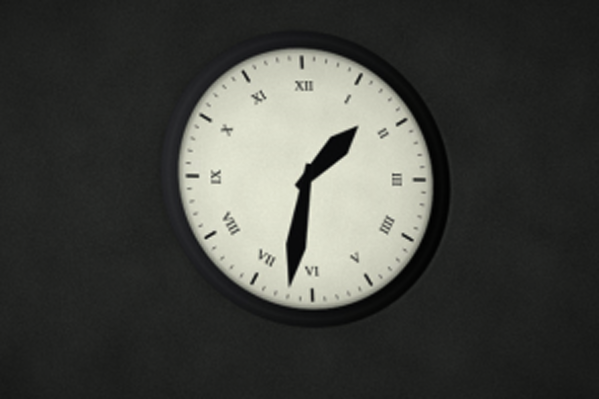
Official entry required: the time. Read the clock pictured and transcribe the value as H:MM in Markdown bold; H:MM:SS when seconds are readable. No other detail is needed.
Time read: **1:32**
